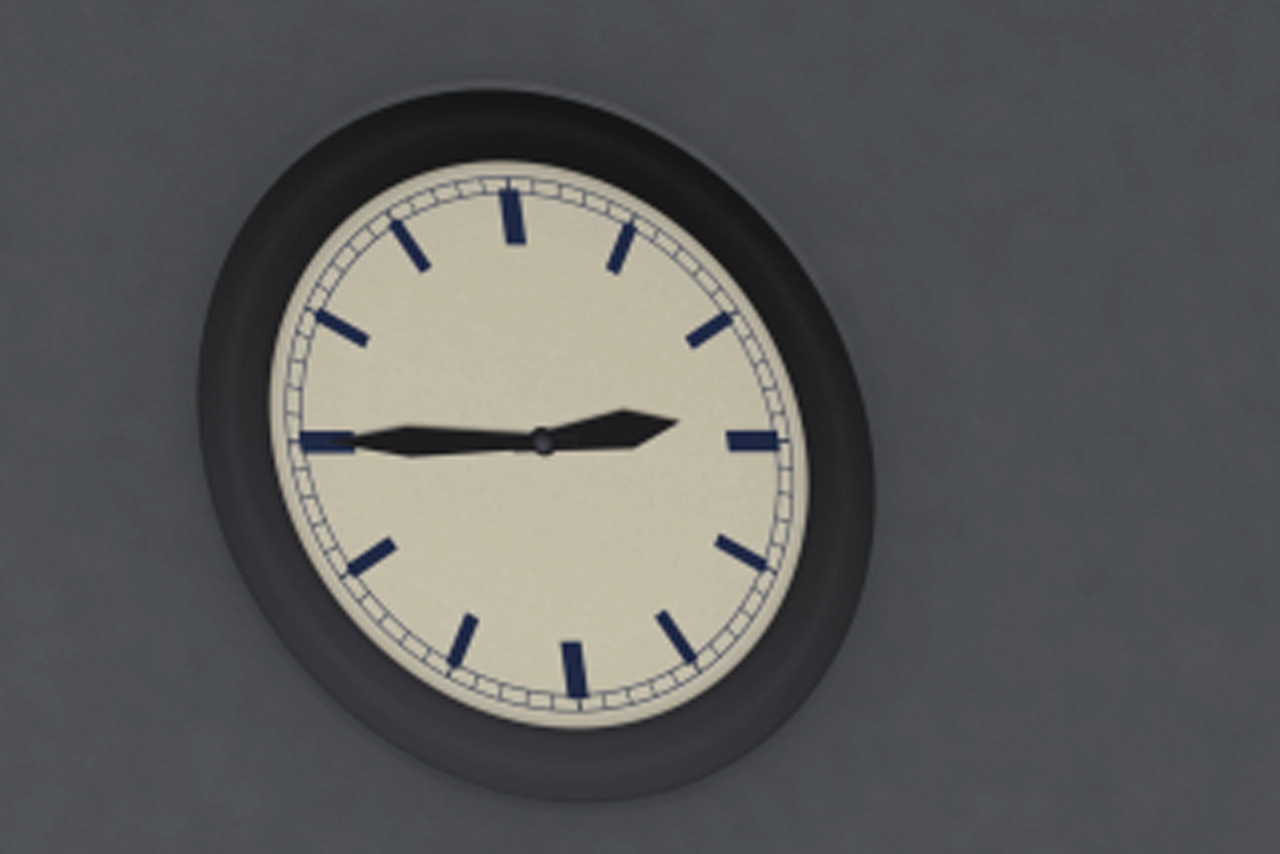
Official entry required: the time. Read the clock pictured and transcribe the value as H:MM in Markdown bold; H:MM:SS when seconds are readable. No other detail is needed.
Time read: **2:45**
